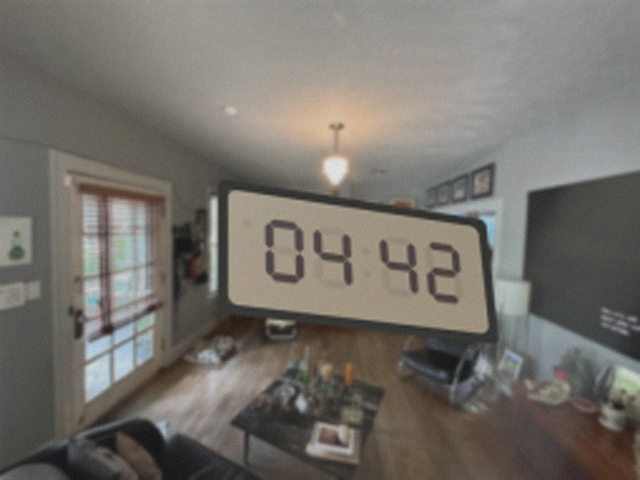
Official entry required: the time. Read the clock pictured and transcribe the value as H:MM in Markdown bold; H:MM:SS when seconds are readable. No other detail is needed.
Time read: **4:42**
